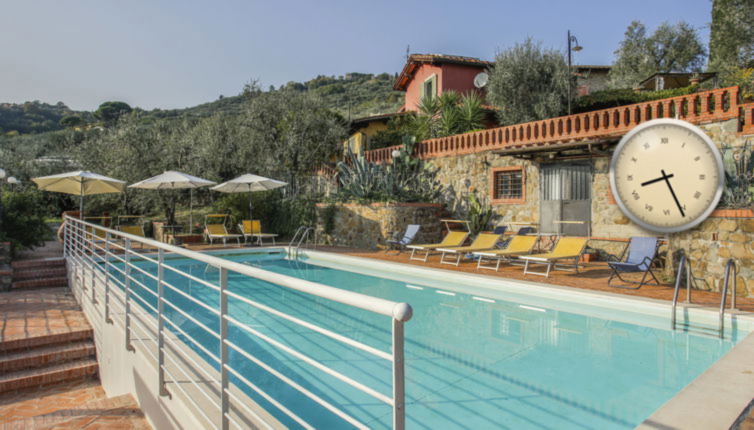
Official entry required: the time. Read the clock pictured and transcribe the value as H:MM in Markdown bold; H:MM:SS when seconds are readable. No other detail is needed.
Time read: **8:26**
